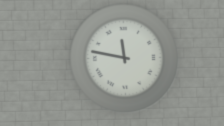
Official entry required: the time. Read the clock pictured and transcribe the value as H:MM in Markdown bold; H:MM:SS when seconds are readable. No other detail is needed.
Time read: **11:47**
